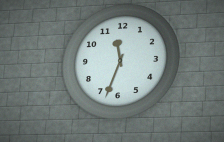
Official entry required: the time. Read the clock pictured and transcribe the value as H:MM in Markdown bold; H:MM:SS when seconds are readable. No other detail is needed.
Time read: **11:33**
